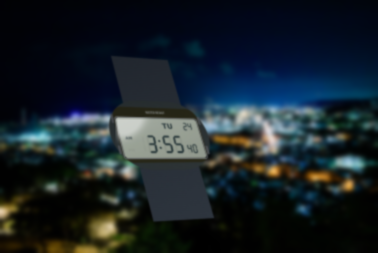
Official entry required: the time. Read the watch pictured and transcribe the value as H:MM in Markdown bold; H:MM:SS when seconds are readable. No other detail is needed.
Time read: **3:55**
